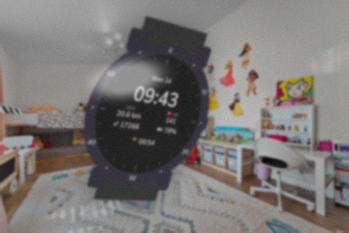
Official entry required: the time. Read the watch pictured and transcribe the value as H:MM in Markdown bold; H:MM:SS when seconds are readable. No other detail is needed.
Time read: **9:43**
